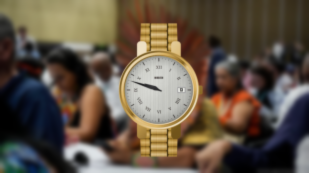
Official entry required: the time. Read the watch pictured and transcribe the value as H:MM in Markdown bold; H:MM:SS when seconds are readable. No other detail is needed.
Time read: **9:48**
